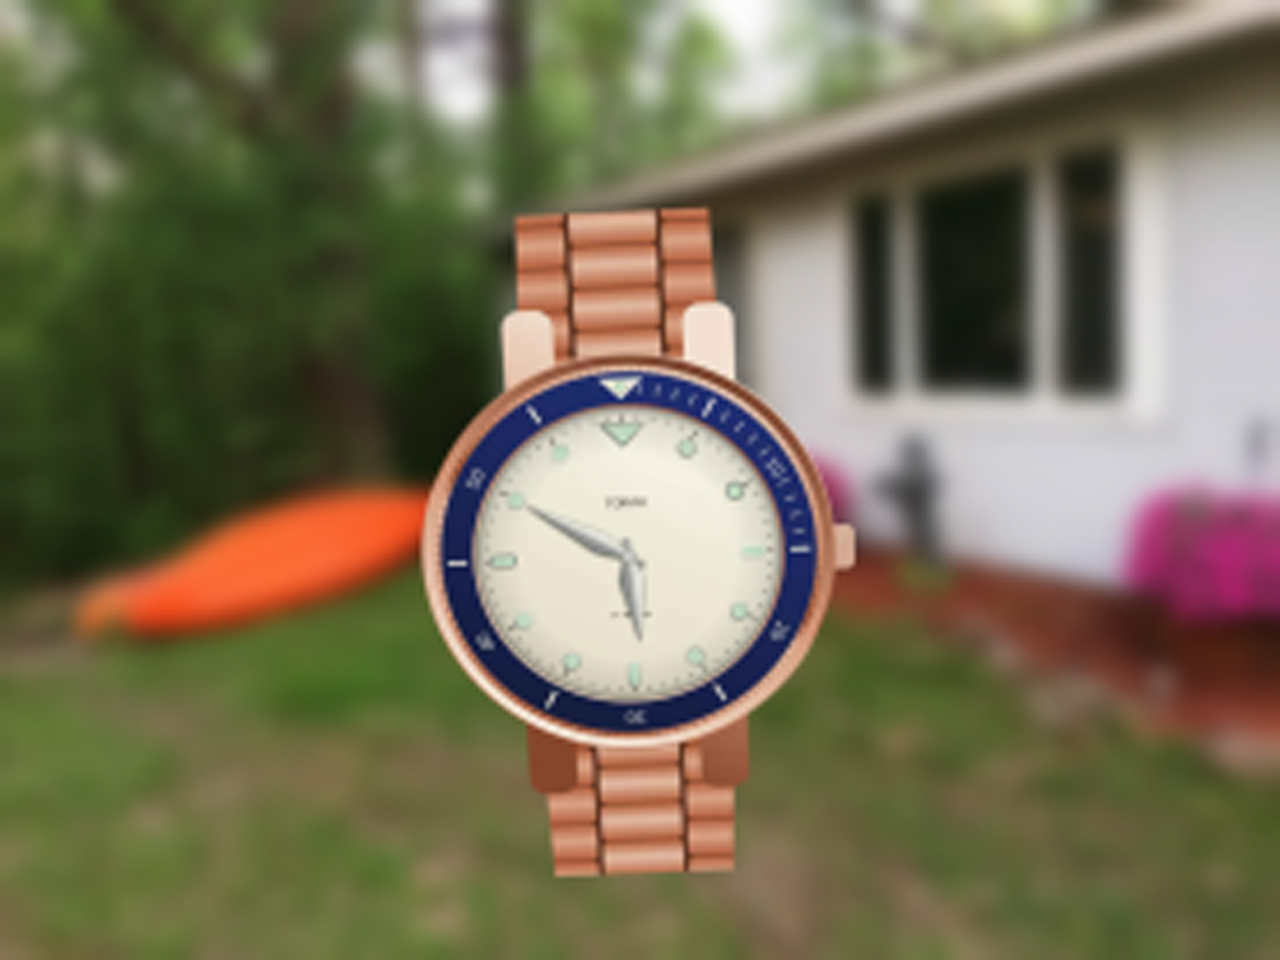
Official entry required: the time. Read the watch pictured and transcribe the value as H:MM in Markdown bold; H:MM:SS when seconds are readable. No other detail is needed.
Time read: **5:50**
